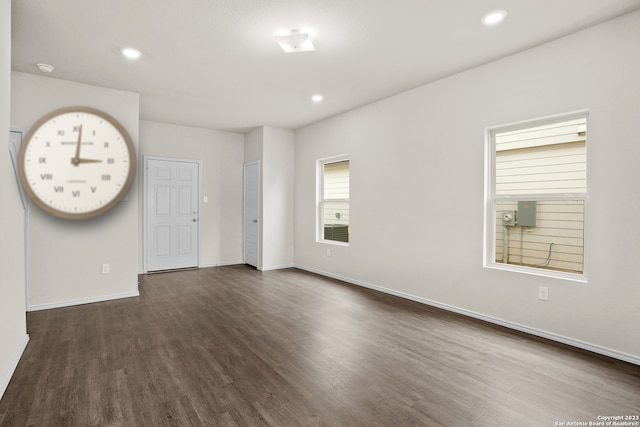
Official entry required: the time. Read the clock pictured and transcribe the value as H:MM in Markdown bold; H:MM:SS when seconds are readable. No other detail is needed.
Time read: **3:01**
